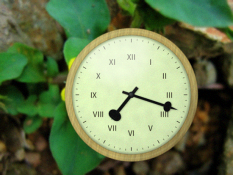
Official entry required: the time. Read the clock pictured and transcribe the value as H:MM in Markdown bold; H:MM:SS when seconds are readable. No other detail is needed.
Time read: **7:18**
